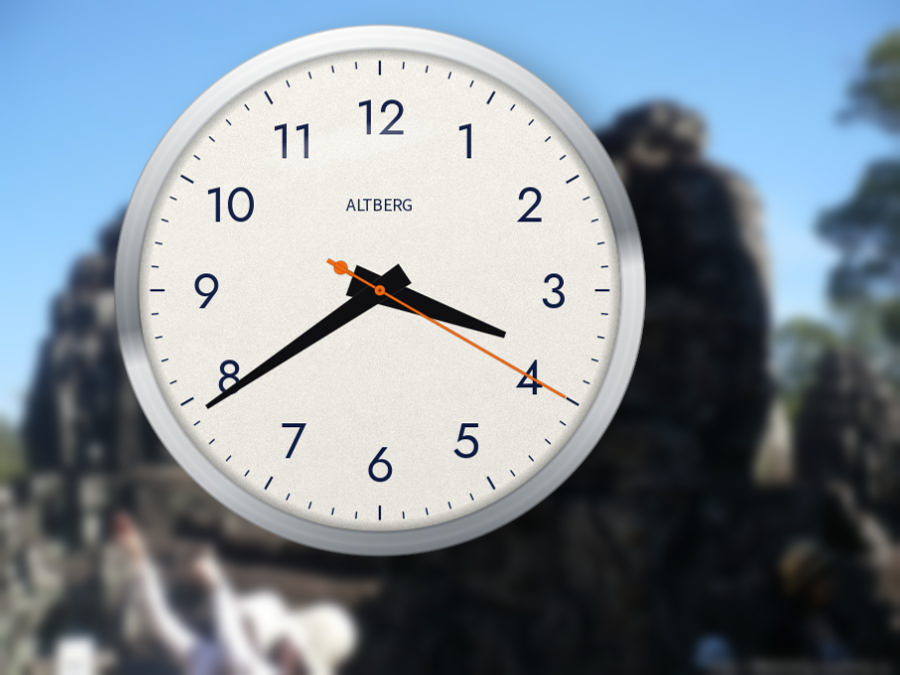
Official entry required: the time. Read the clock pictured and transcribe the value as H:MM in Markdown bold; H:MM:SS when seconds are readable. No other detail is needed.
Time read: **3:39:20**
